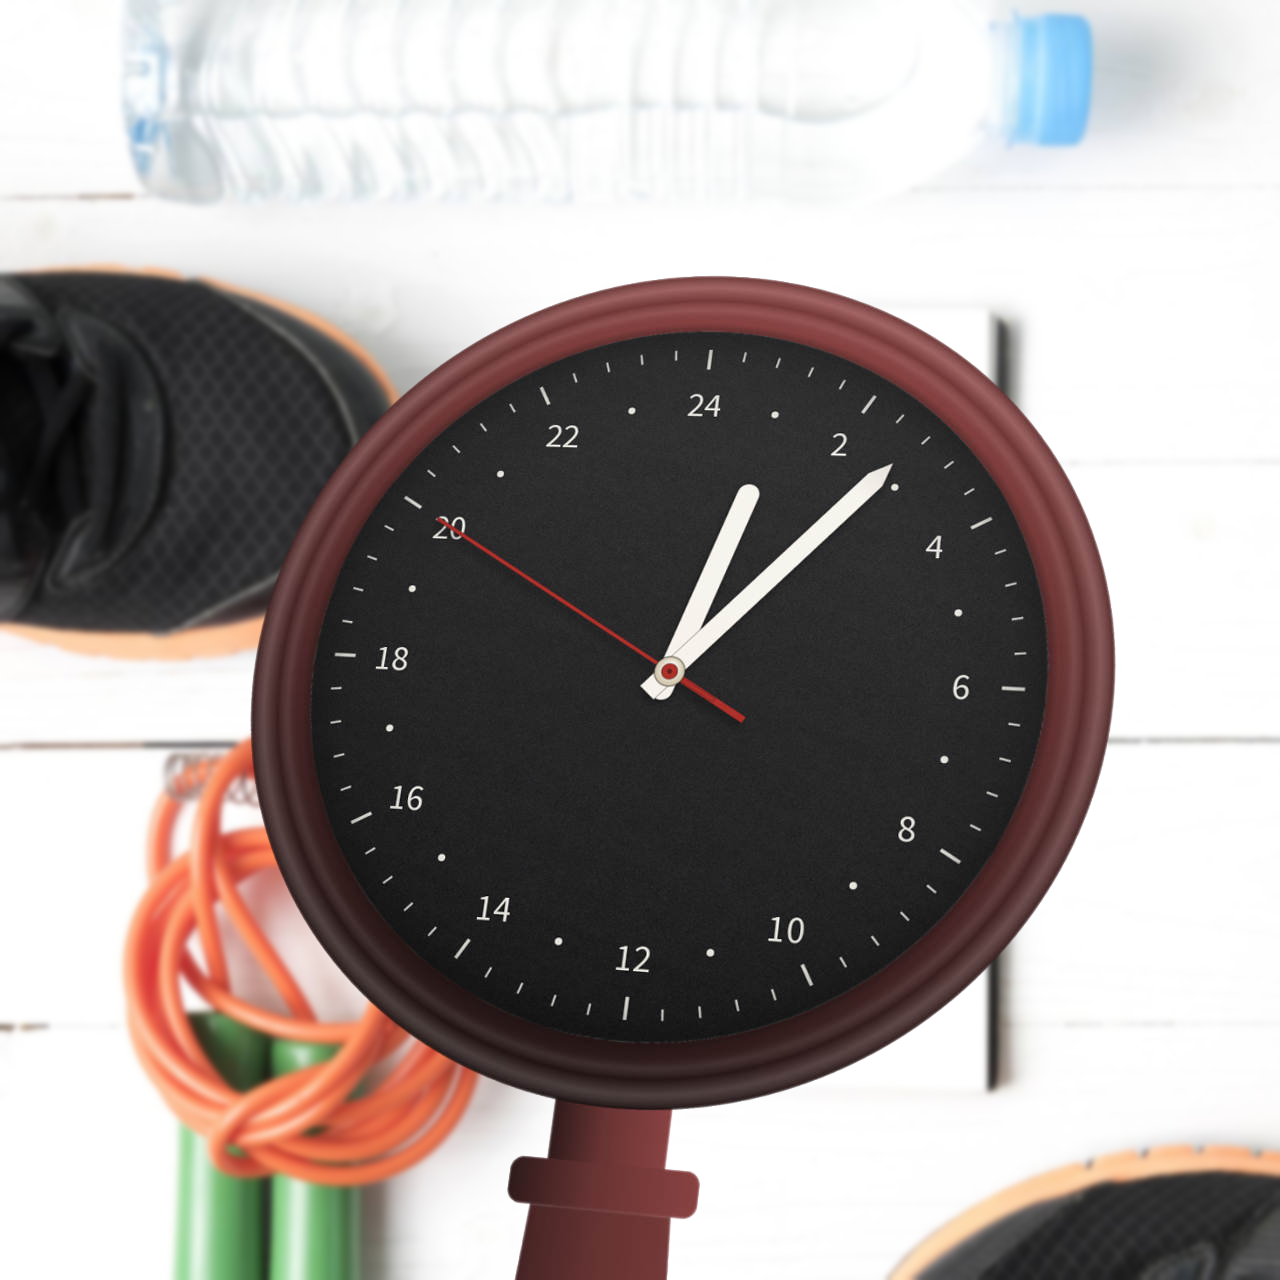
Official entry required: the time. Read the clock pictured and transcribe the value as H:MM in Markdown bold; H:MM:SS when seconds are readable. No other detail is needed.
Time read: **1:06:50**
